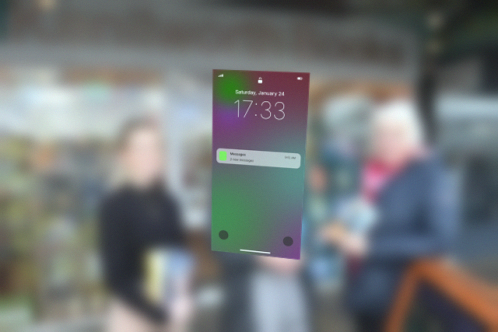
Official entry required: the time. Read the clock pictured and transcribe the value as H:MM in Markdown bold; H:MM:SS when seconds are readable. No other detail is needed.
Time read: **17:33**
